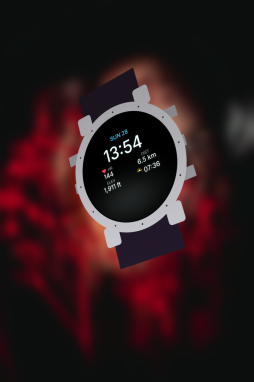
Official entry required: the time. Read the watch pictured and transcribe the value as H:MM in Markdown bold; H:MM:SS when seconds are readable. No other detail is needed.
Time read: **13:54**
